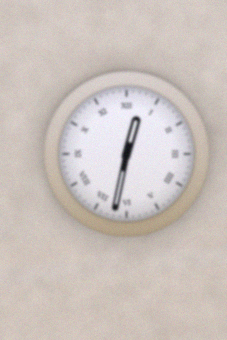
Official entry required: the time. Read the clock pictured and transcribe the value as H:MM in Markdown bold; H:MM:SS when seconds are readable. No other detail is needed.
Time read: **12:32**
